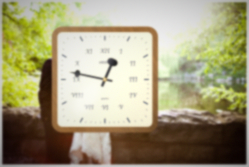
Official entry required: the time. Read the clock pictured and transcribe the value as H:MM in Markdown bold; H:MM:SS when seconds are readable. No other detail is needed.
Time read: **12:47**
